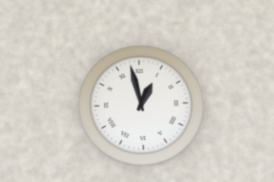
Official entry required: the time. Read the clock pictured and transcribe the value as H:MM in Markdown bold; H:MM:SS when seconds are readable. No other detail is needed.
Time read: **12:58**
